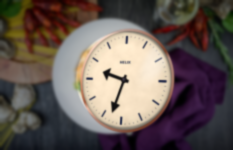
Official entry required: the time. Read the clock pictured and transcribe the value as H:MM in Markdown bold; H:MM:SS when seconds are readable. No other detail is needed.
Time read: **9:33**
